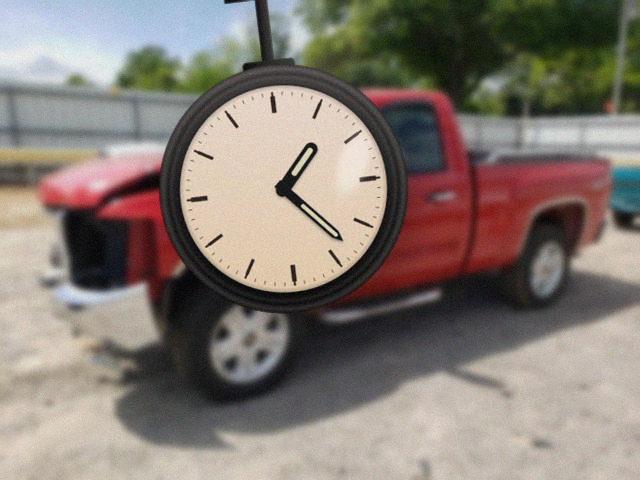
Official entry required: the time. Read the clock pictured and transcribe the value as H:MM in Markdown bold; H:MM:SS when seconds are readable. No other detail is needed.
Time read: **1:23**
